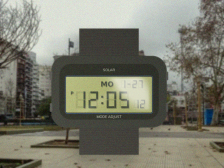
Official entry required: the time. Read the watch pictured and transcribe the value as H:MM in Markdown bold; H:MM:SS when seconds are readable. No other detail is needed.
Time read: **12:05:12**
